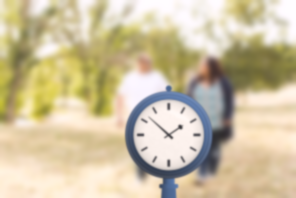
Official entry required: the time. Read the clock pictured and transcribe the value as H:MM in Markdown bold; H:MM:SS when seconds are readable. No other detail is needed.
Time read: **1:52**
